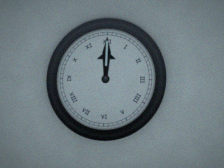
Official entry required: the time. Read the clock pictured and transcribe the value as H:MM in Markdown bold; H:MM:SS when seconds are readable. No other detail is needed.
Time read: **12:00**
